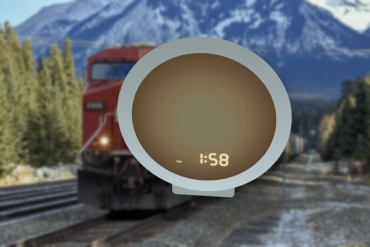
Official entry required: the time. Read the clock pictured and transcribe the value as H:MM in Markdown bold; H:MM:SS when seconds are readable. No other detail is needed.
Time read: **1:58**
